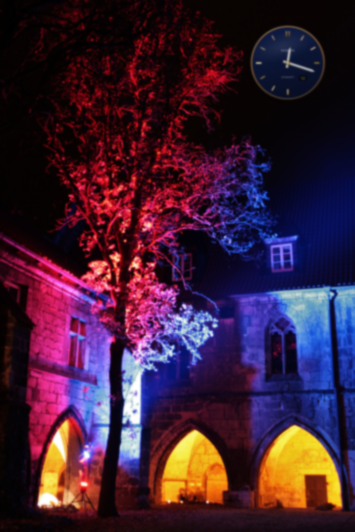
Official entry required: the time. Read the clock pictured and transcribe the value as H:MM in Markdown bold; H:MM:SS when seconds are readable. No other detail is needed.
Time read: **12:18**
